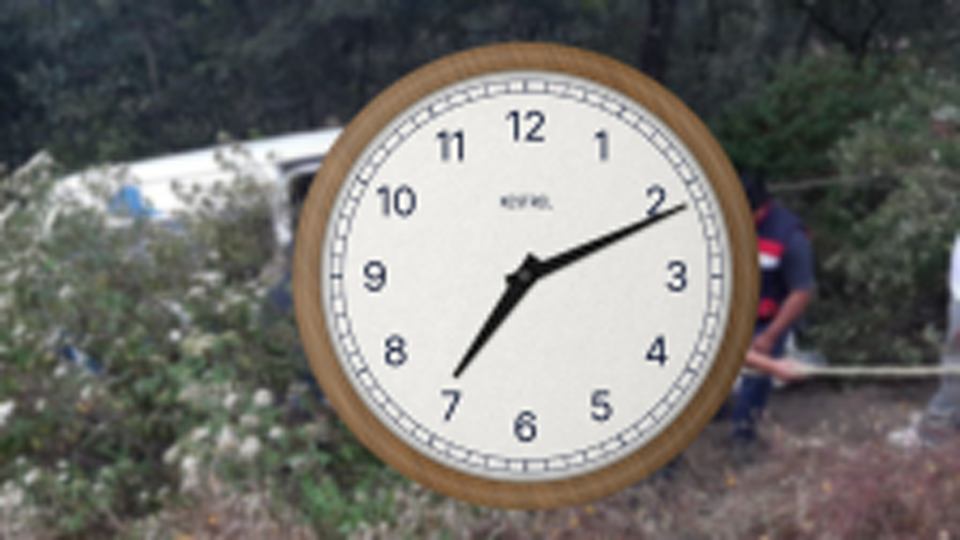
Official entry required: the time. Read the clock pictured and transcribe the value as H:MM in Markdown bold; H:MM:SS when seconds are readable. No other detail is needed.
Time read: **7:11**
